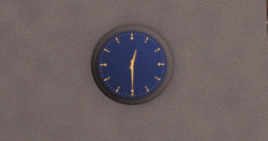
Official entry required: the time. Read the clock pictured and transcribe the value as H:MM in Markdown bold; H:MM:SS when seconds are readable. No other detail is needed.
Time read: **12:30**
